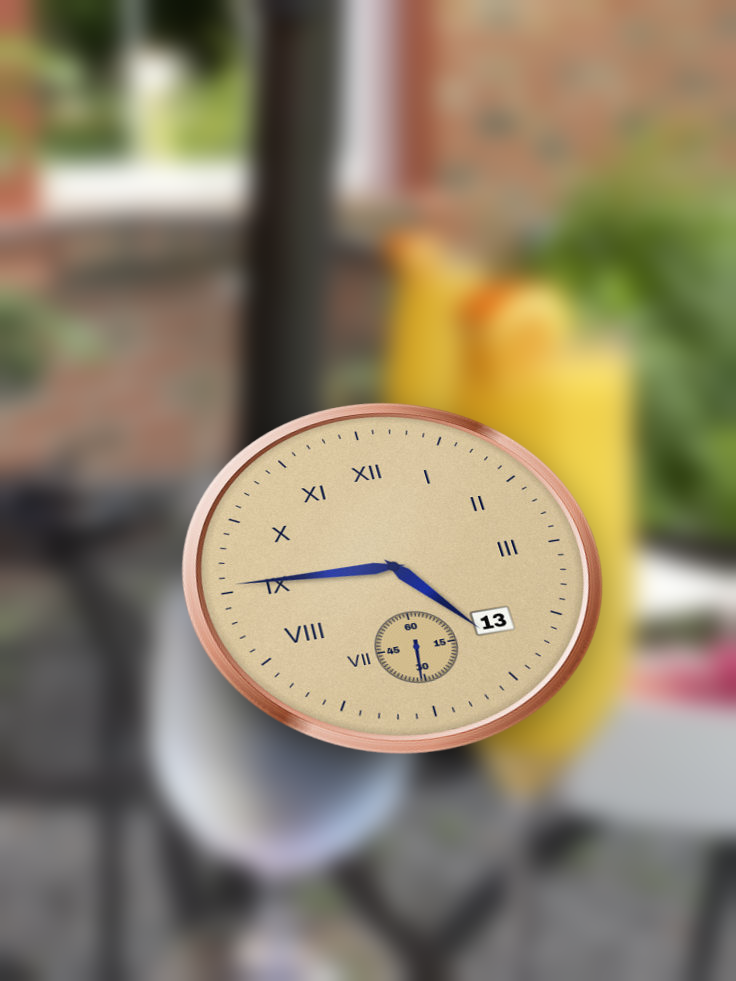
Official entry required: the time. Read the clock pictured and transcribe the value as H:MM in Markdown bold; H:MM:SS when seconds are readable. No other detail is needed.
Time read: **4:45:31**
